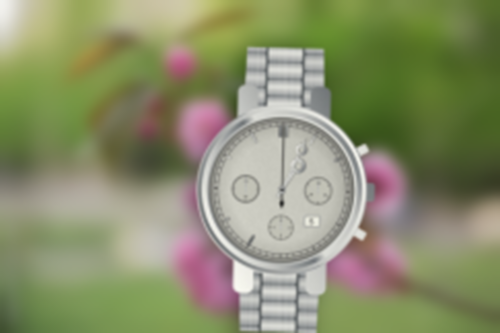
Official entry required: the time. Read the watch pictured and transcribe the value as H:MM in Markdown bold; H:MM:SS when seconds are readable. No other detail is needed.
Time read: **1:04**
